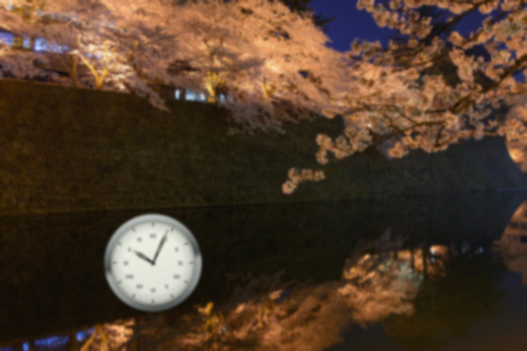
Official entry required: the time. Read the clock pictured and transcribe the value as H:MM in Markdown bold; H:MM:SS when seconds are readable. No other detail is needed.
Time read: **10:04**
